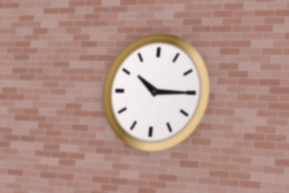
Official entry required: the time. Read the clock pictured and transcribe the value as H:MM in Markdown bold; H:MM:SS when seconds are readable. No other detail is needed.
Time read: **10:15**
